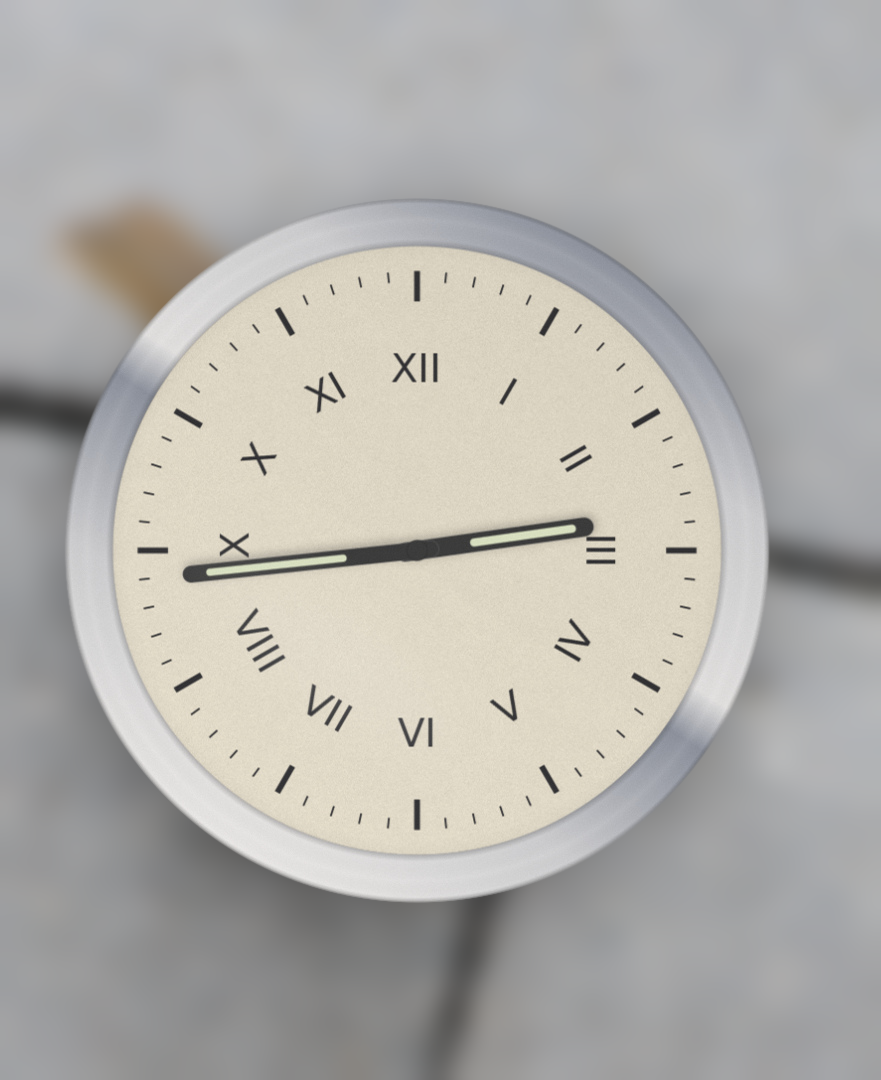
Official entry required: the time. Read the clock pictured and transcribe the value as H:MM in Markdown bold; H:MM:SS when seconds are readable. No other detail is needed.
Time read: **2:44**
